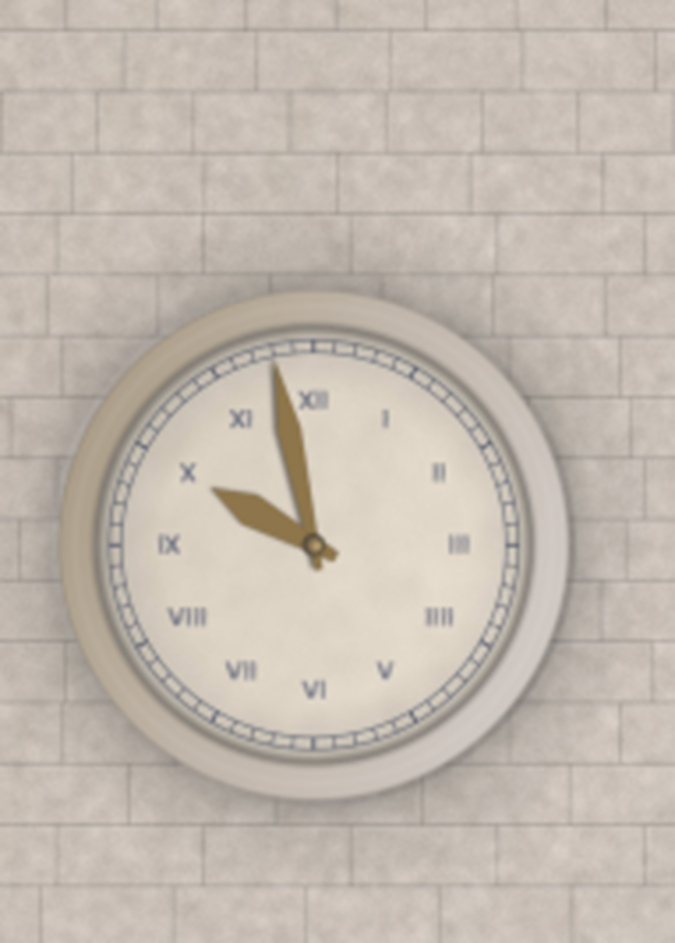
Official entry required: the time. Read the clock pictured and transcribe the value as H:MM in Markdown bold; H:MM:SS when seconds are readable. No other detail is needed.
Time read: **9:58**
